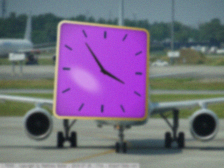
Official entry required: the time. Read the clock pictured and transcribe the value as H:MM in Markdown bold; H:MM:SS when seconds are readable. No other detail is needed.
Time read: **3:54**
